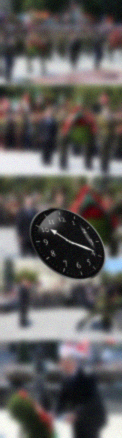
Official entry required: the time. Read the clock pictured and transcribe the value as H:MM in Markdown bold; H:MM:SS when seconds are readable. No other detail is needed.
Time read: **10:19**
